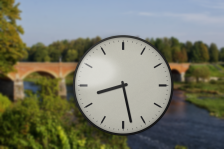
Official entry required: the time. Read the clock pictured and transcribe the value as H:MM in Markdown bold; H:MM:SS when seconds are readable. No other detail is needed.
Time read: **8:28**
